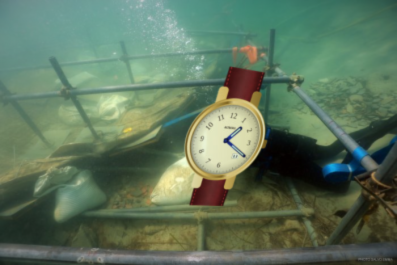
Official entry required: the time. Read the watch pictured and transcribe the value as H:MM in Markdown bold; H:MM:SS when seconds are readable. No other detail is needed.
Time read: **1:20**
